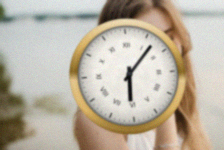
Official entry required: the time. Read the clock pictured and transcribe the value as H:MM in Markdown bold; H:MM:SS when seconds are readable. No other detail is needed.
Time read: **6:07**
